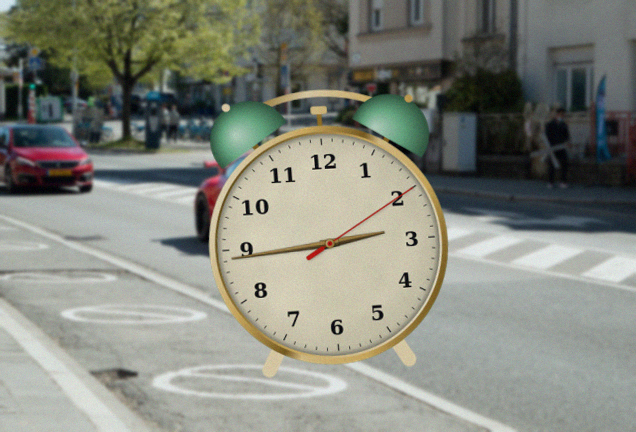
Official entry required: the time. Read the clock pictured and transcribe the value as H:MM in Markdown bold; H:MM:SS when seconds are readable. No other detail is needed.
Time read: **2:44:10**
